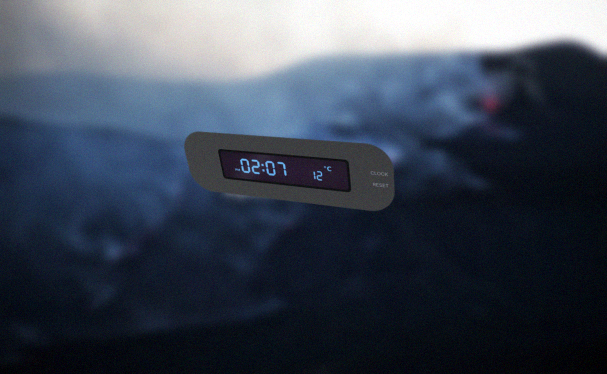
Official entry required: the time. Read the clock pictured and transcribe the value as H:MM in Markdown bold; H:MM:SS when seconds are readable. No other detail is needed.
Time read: **2:07**
